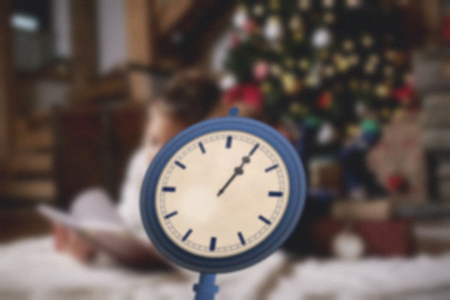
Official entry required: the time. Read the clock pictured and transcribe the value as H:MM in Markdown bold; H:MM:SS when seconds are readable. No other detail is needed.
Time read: **1:05**
